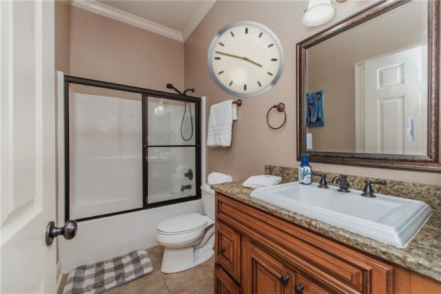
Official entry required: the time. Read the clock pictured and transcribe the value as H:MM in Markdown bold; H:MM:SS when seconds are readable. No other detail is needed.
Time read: **3:47**
